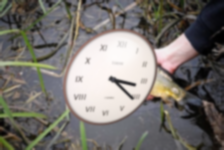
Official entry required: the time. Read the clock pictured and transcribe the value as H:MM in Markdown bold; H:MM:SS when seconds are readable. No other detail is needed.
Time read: **3:21**
